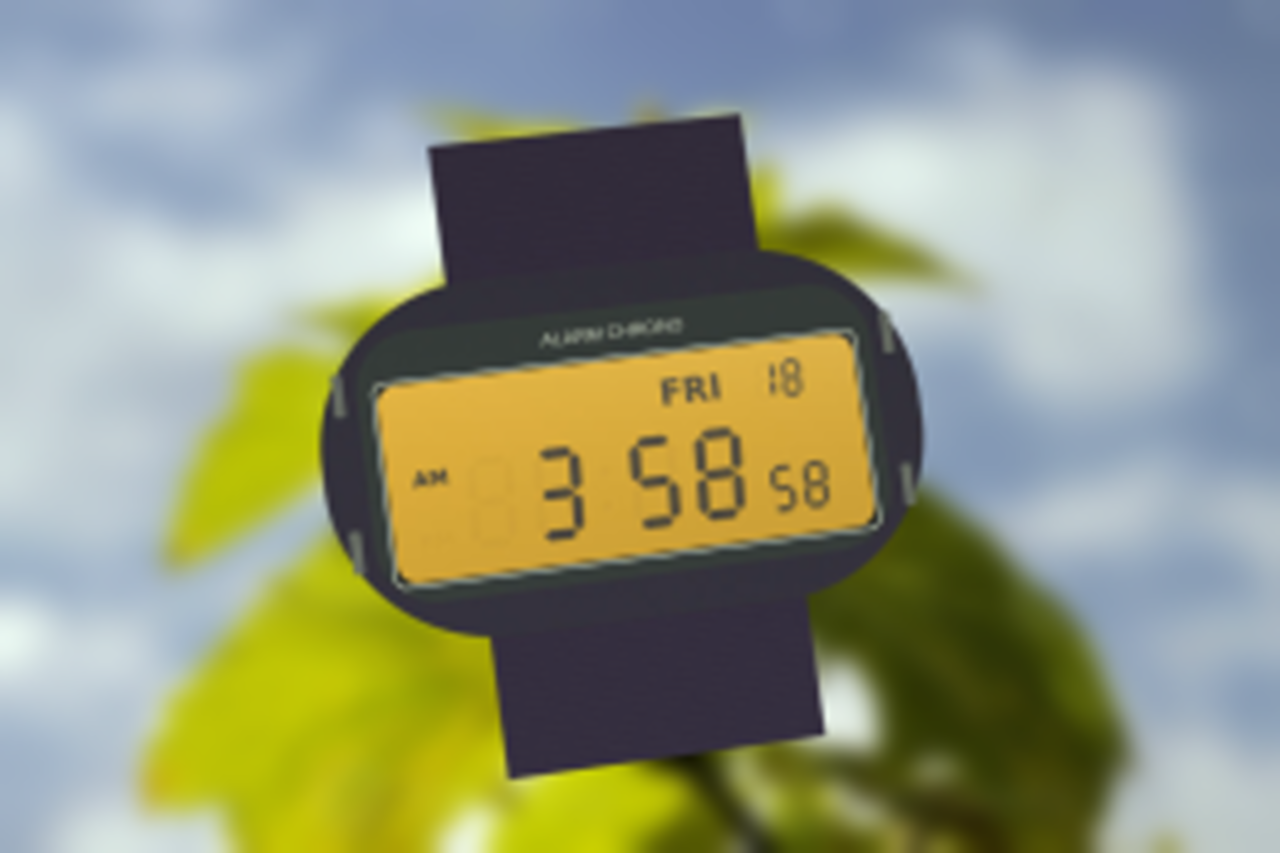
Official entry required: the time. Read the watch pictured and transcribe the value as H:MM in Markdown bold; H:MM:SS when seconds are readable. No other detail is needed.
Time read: **3:58:58**
